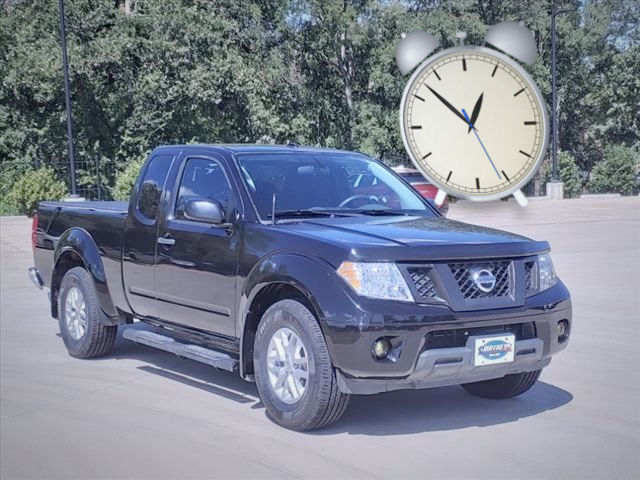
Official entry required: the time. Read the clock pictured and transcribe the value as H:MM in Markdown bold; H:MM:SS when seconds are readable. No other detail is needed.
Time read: **12:52:26**
